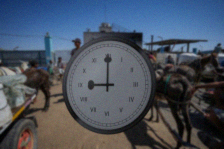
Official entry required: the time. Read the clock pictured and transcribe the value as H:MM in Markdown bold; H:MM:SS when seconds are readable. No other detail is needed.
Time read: **9:00**
